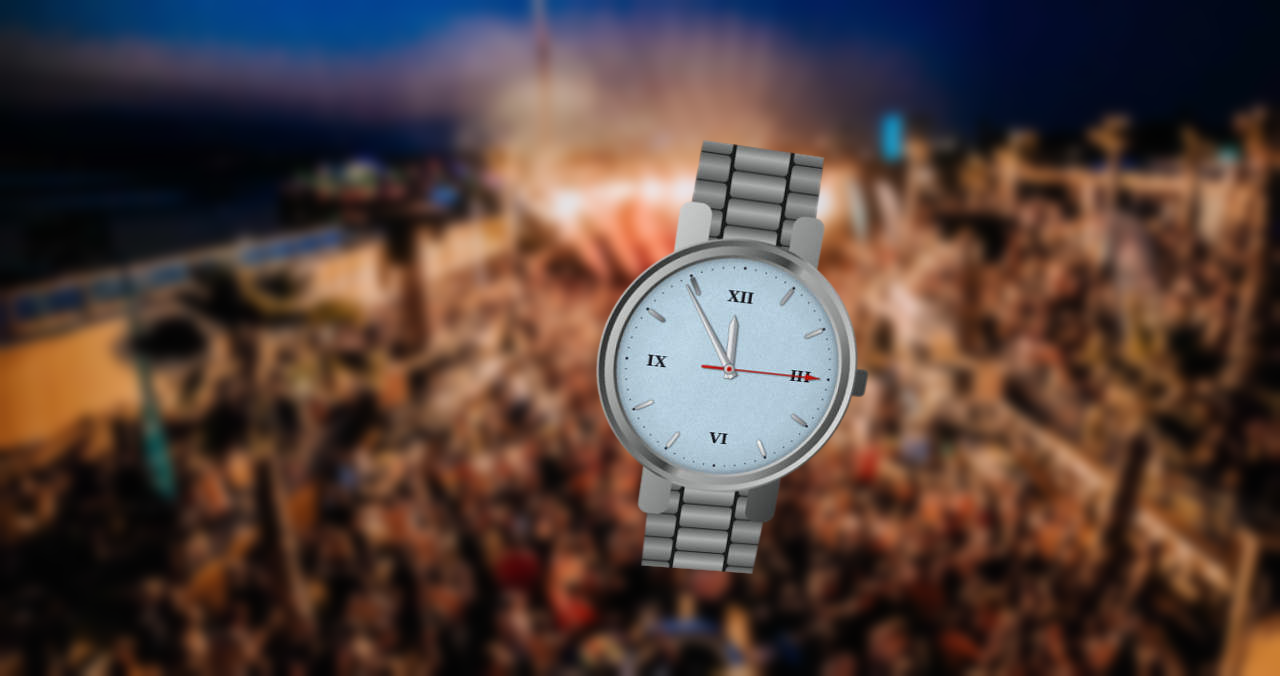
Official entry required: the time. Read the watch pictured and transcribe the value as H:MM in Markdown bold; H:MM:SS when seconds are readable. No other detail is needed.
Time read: **11:54:15**
